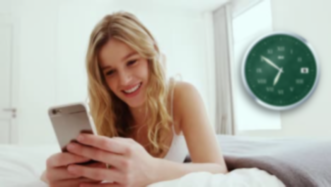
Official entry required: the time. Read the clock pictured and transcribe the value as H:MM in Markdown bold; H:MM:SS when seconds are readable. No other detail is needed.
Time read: **6:51**
